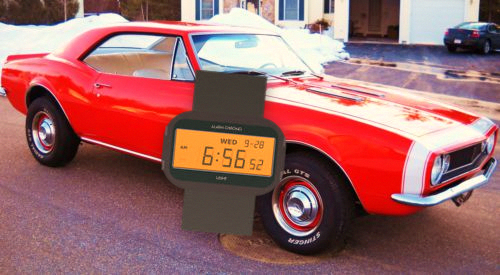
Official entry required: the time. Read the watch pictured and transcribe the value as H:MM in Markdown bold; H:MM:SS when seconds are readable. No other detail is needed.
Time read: **6:56:52**
